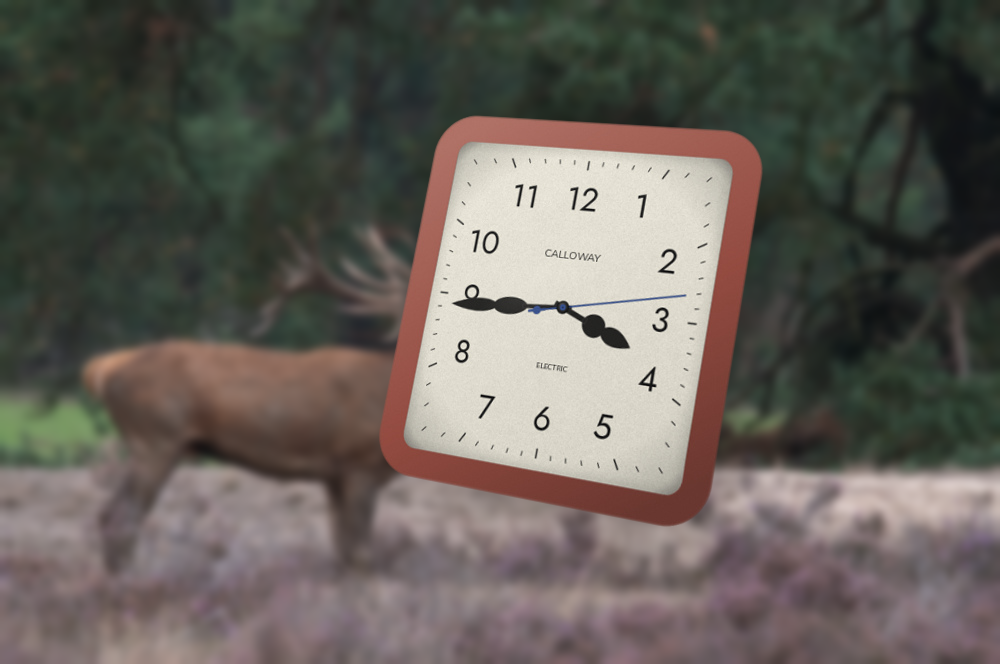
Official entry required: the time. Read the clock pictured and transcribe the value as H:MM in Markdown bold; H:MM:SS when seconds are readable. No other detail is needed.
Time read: **3:44:13**
